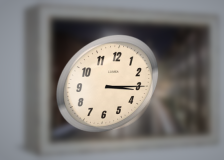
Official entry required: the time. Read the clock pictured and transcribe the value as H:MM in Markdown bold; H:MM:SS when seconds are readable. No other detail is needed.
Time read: **3:15**
